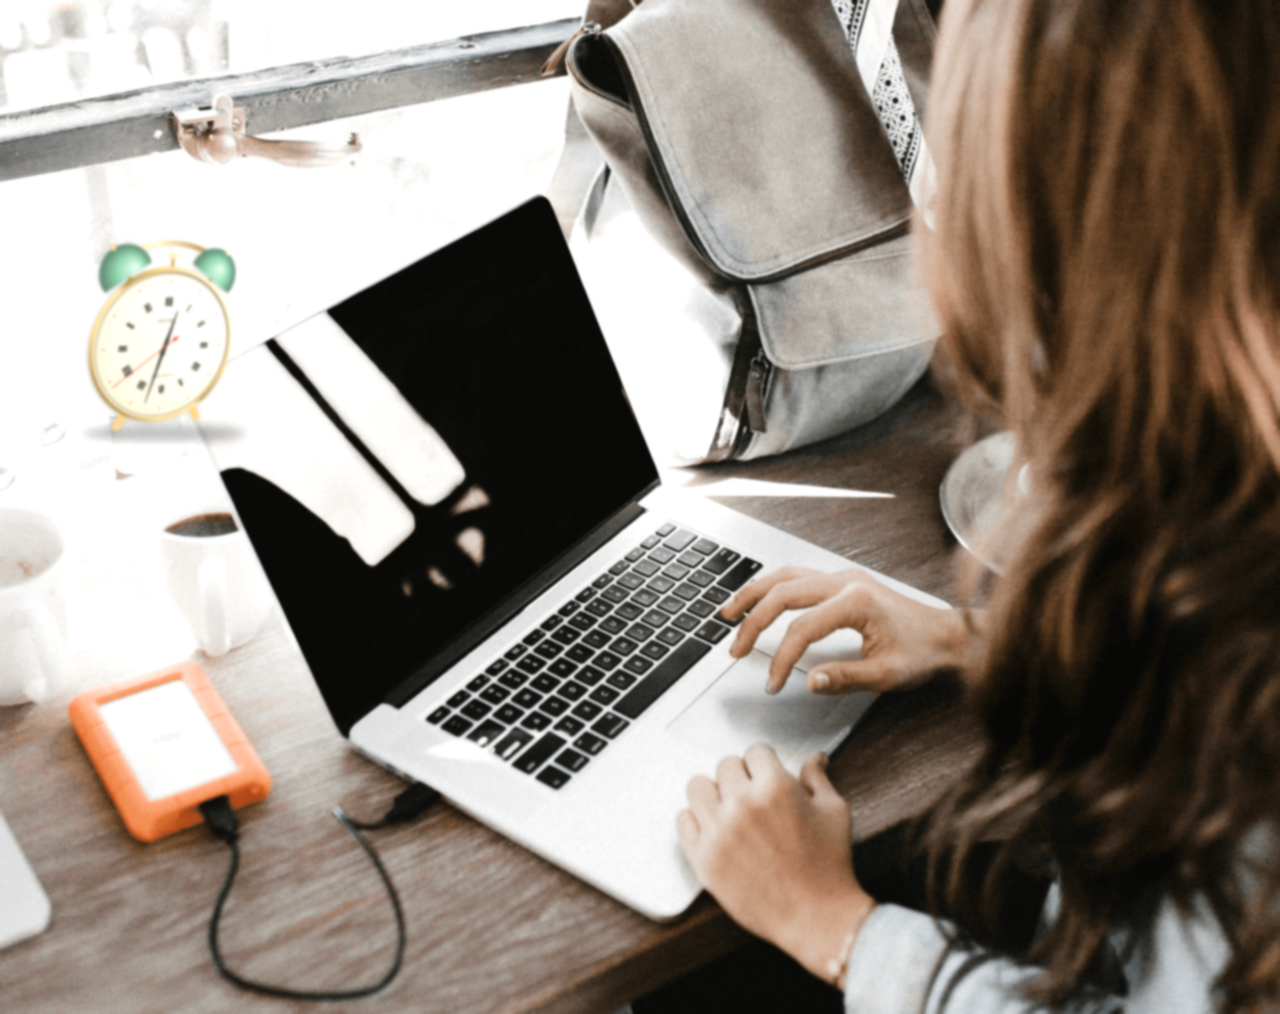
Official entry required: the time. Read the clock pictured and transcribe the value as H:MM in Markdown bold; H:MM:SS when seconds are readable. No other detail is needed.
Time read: **12:32:39**
